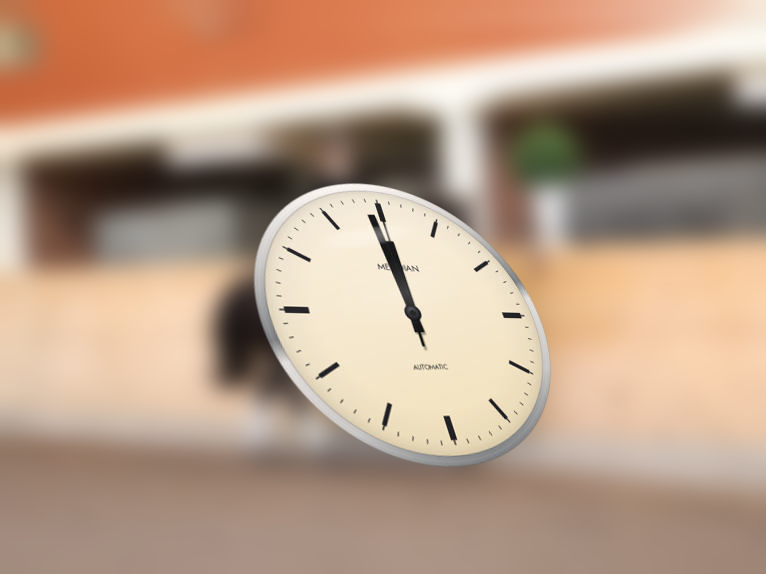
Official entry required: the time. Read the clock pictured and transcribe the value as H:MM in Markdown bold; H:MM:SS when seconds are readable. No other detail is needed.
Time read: **11:59:00**
